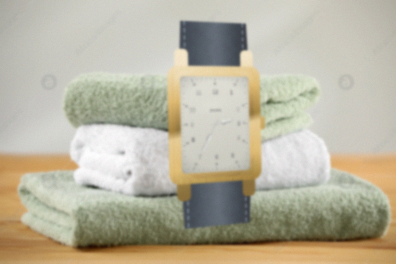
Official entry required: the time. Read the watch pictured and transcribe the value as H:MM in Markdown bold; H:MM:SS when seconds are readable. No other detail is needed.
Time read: **2:35**
